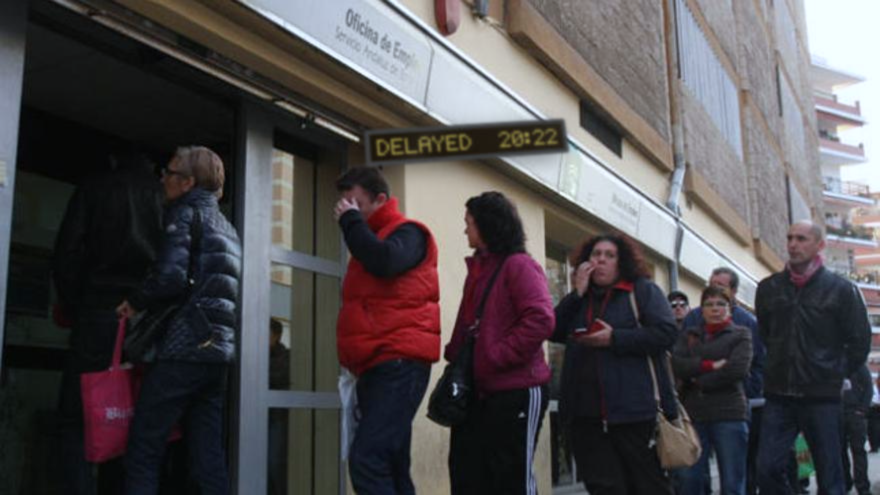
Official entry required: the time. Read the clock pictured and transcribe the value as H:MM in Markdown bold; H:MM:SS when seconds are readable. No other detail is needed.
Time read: **20:22**
